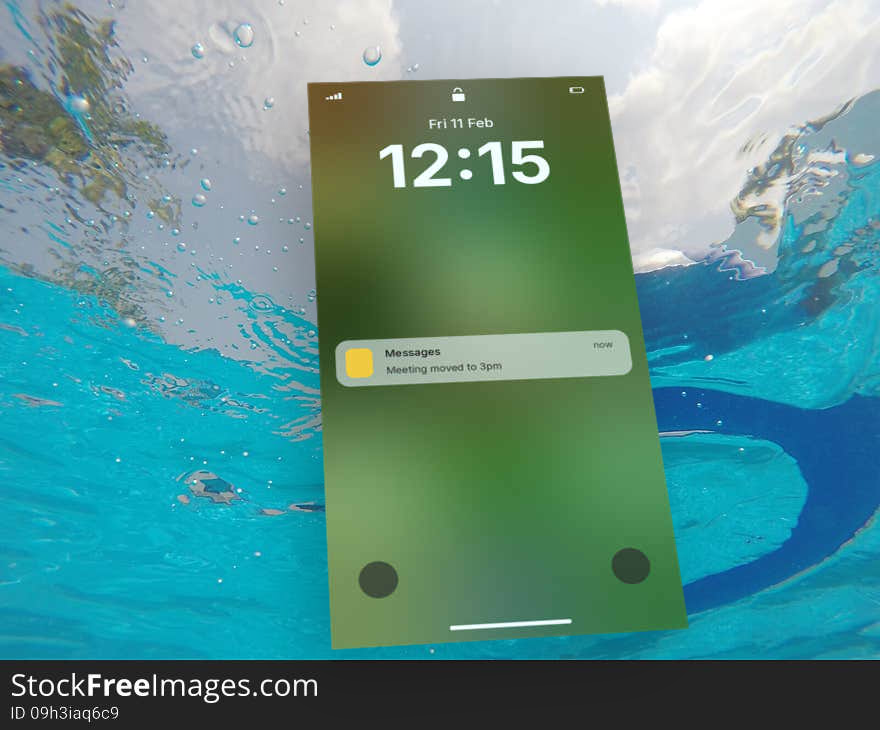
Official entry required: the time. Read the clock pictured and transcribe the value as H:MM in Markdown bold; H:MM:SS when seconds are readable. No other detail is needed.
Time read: **12:15**
